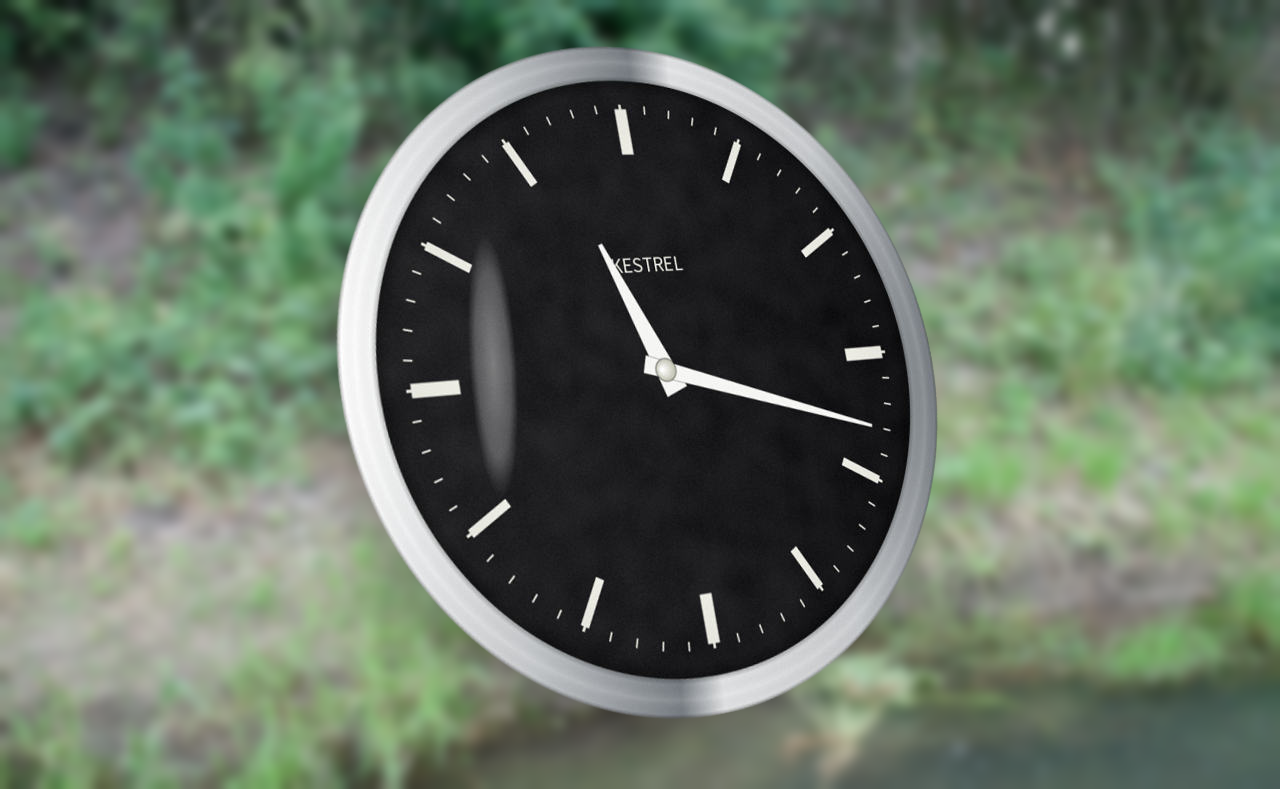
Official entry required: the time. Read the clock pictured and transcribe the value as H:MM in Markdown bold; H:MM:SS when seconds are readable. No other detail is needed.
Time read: **11:18**
